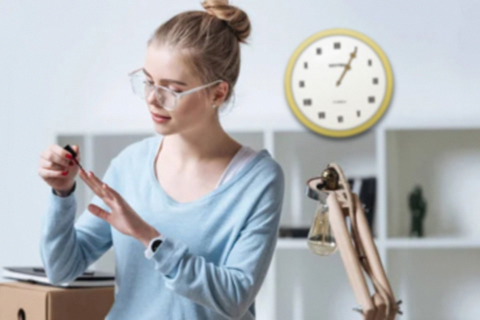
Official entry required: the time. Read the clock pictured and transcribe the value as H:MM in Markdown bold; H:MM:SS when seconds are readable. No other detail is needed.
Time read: **1:05**
